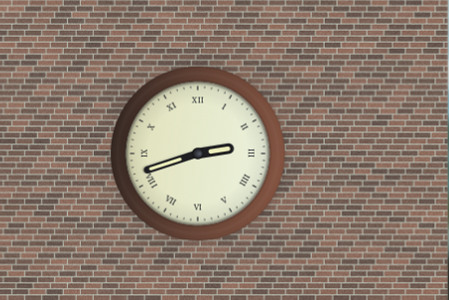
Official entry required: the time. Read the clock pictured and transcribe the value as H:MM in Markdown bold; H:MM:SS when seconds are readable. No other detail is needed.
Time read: **2:42**
